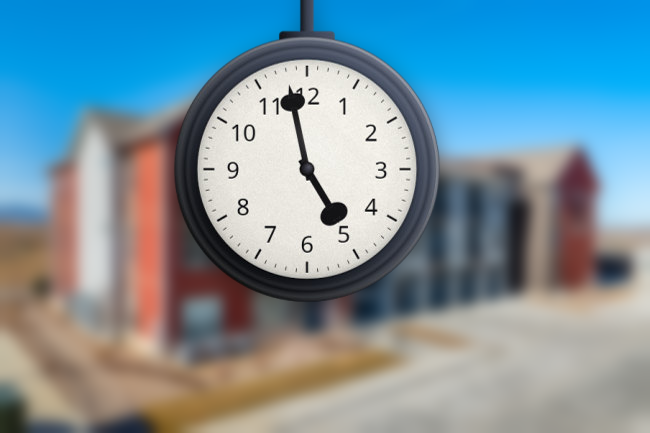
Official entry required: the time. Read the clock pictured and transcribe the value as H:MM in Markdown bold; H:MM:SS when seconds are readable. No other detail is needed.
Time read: **4:58**
